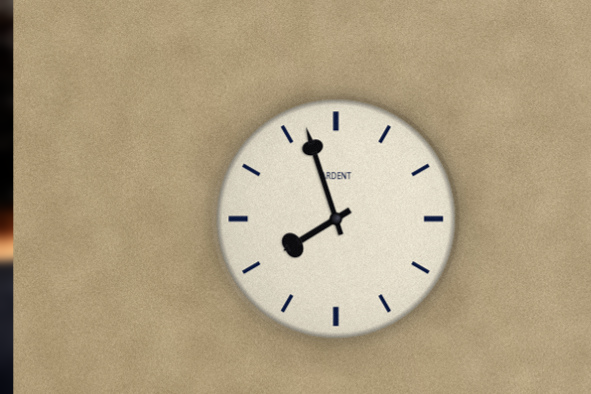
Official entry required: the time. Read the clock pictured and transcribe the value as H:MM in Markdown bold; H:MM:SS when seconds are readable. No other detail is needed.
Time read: **7:57**
